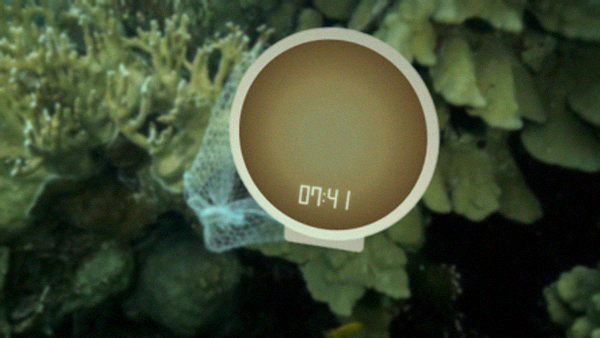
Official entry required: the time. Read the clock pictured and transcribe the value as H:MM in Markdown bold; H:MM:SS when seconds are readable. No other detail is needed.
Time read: **7:41**
